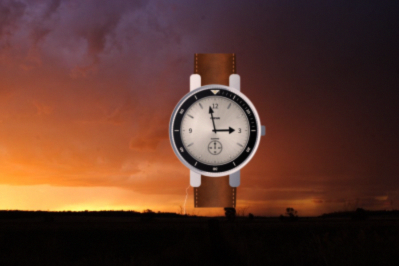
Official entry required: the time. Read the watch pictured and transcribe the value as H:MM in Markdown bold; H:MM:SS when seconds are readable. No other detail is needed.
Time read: **2:58**
